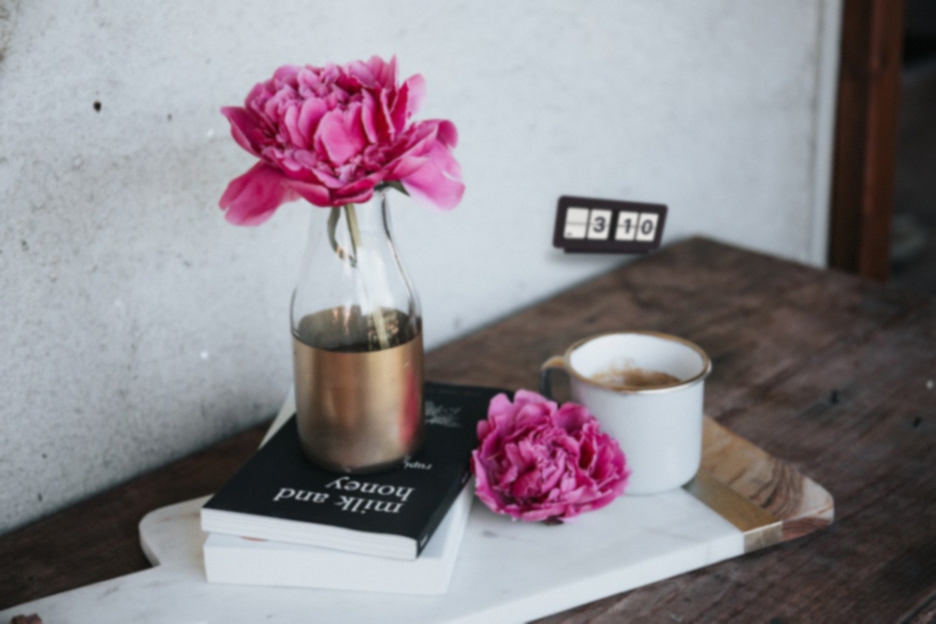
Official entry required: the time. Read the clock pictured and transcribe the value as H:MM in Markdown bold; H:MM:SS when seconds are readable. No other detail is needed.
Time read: **3:10**
